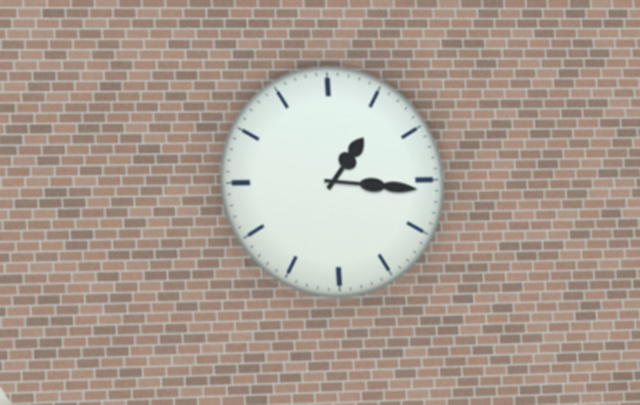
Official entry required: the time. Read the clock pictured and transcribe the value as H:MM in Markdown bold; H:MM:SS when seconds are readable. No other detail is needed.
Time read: **1:16**
